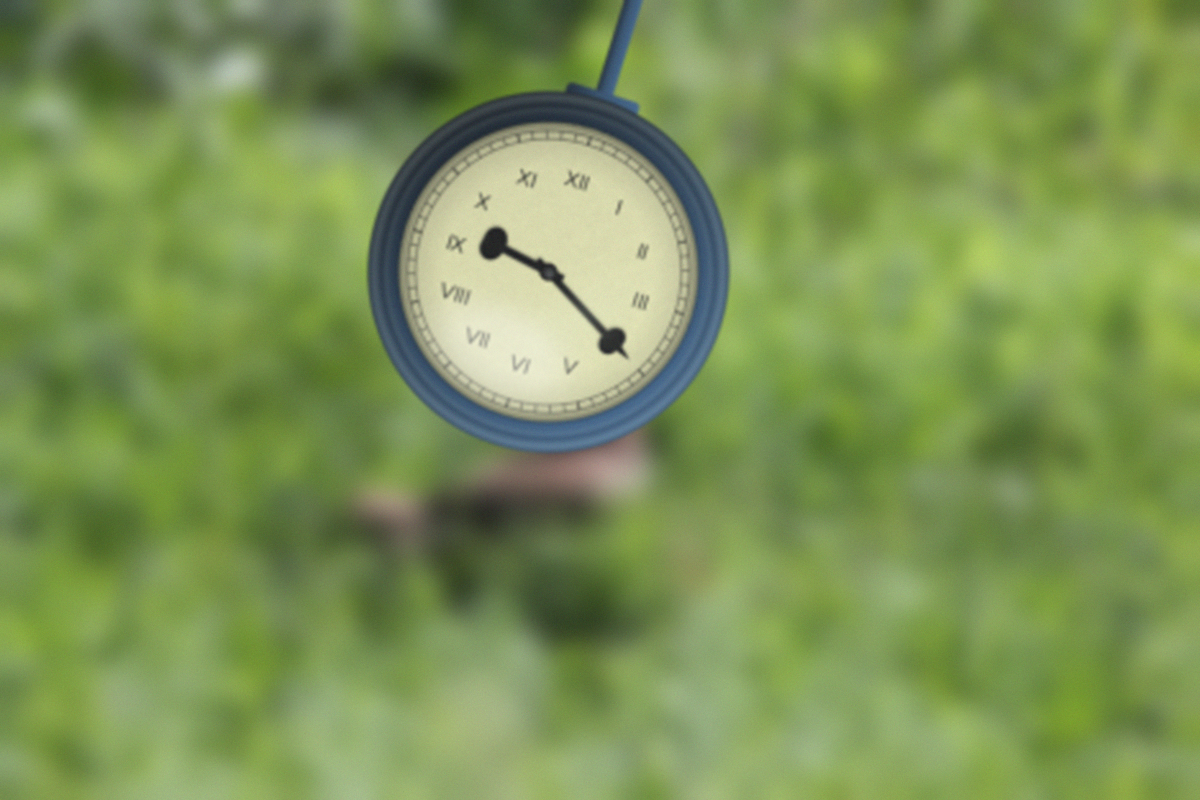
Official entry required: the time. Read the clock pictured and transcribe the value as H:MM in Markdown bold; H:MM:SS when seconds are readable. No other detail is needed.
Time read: **9:20**
